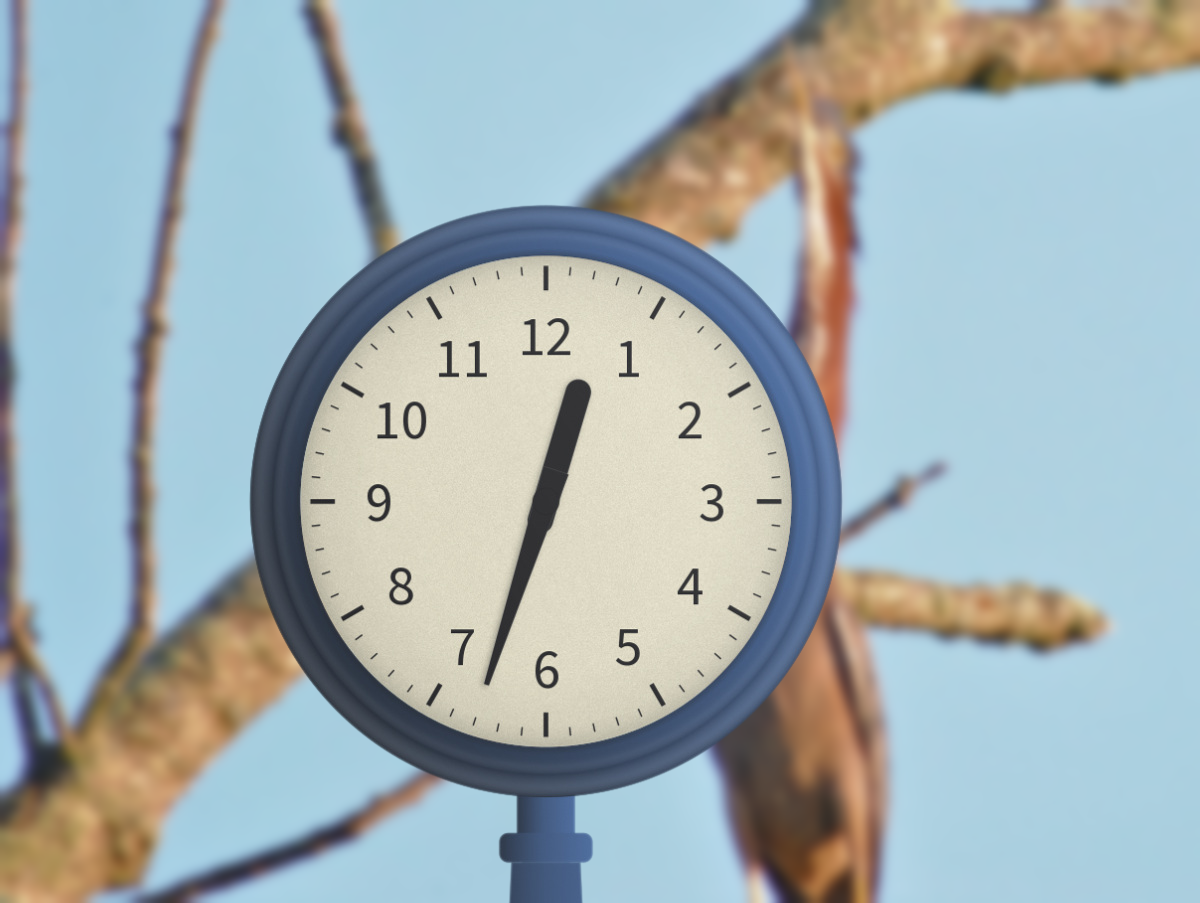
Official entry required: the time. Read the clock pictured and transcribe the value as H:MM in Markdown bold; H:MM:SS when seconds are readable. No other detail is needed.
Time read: **12:33**
